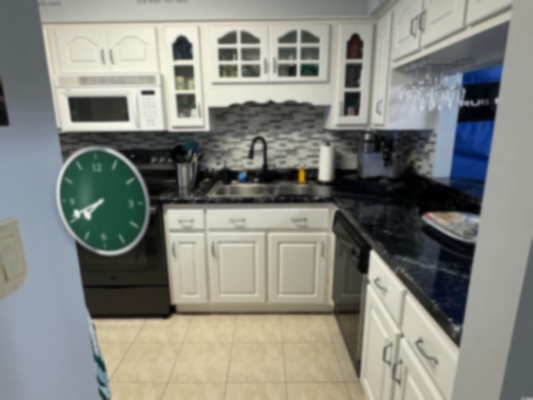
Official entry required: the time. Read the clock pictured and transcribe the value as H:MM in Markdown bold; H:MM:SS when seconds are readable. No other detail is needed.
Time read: **7:41**
